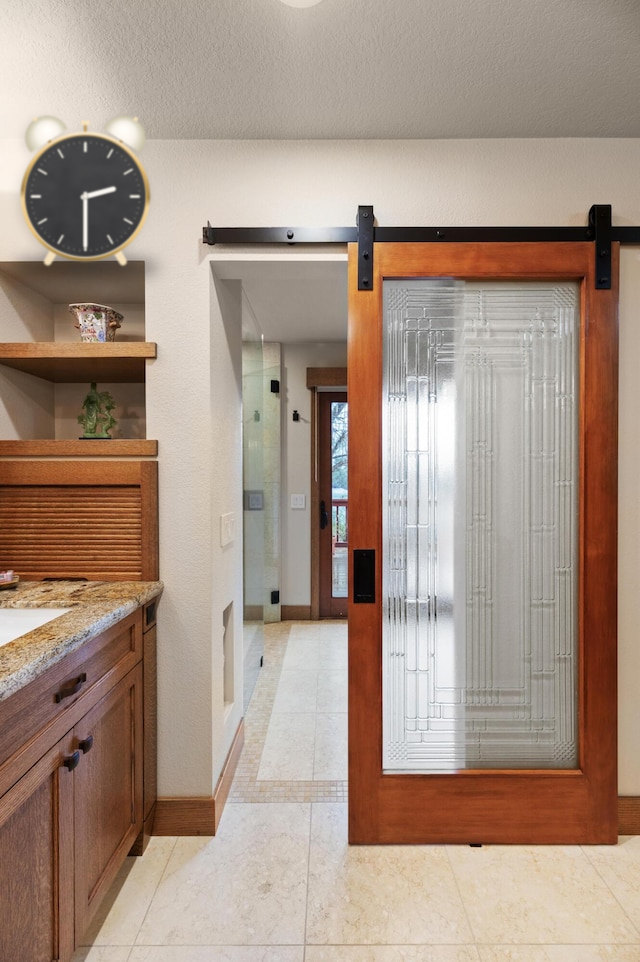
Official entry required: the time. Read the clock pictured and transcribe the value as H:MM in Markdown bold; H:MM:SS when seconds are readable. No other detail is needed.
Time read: **2:30**
